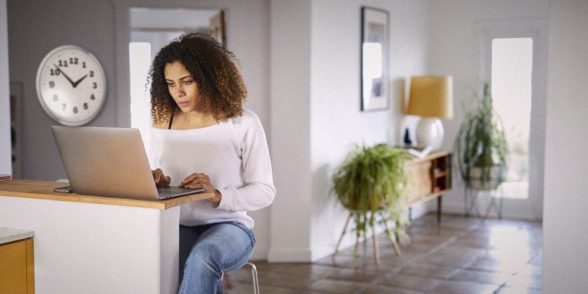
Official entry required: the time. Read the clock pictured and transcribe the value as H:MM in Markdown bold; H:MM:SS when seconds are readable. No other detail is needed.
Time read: **1:52**
